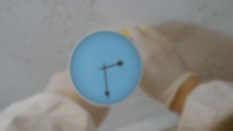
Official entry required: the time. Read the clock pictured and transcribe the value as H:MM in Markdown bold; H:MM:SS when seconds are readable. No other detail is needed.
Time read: **2:29**
